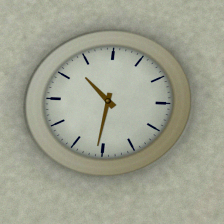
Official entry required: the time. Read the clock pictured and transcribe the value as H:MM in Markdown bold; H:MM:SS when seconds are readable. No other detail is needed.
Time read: **10:31**
